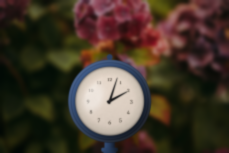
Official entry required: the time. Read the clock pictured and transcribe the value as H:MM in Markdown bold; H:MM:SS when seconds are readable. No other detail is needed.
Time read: **2:03**
